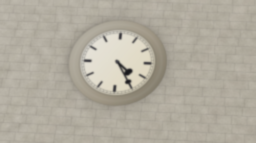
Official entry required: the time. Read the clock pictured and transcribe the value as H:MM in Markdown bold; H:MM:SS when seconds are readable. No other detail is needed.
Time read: **4:25**
